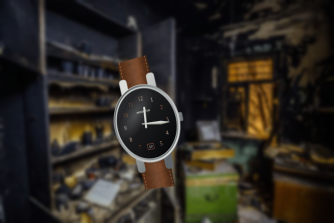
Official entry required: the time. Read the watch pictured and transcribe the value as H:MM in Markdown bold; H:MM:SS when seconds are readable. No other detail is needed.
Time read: **12:16**
